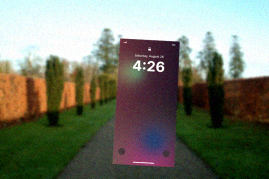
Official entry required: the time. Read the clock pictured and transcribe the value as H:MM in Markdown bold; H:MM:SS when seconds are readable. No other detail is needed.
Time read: **4:26**
